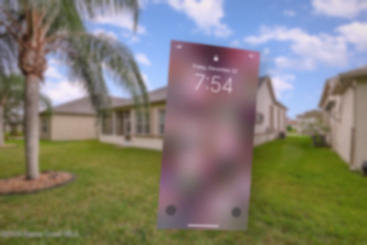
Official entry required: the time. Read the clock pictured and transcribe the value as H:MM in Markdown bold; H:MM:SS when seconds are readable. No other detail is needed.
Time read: **7:54**
